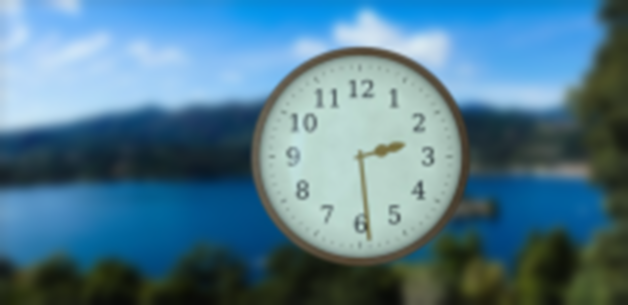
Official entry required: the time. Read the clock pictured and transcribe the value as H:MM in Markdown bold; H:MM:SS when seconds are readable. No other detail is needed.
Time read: **2:29**
